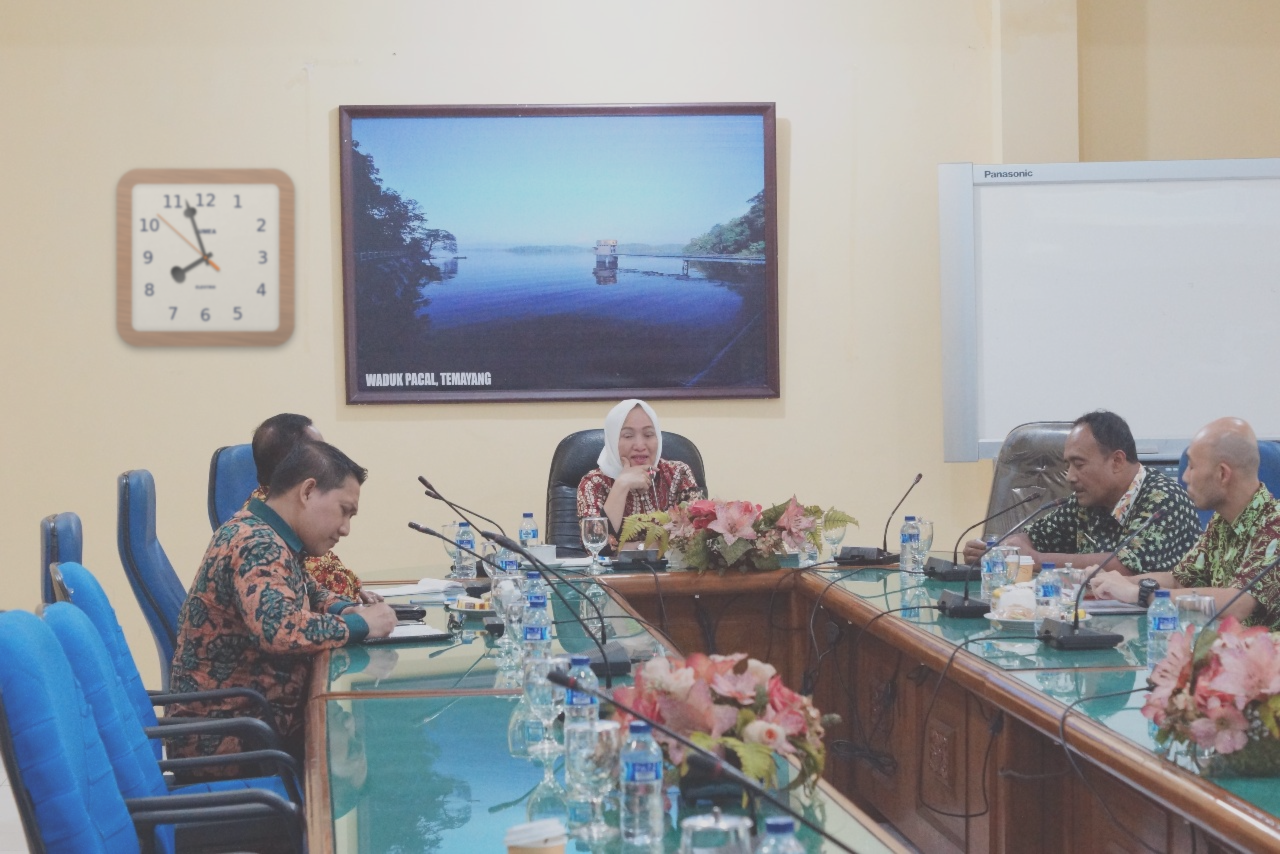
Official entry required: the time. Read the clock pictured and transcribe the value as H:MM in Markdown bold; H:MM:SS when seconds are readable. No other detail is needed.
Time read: **7:56:52**
